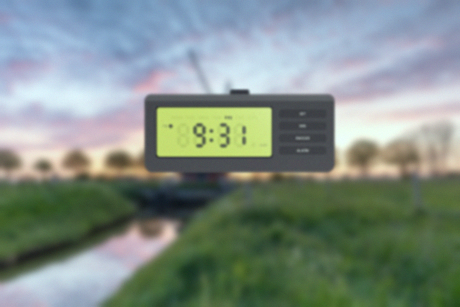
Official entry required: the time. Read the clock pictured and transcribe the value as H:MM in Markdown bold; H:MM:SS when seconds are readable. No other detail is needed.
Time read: **9:31**
